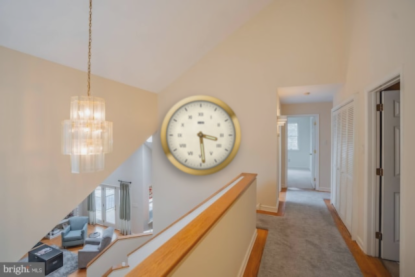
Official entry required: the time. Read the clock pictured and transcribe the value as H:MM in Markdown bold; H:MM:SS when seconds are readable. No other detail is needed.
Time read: **3:29**
